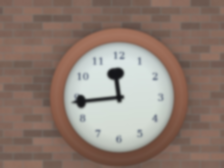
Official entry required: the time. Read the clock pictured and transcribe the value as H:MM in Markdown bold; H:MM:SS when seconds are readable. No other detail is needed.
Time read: **11:44**
